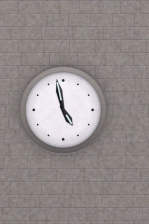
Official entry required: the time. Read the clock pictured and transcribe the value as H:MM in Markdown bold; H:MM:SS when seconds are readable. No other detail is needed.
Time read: **4:58**
